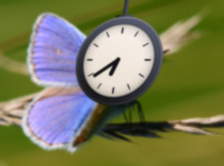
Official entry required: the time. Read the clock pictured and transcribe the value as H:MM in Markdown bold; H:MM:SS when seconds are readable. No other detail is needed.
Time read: **6:39**
